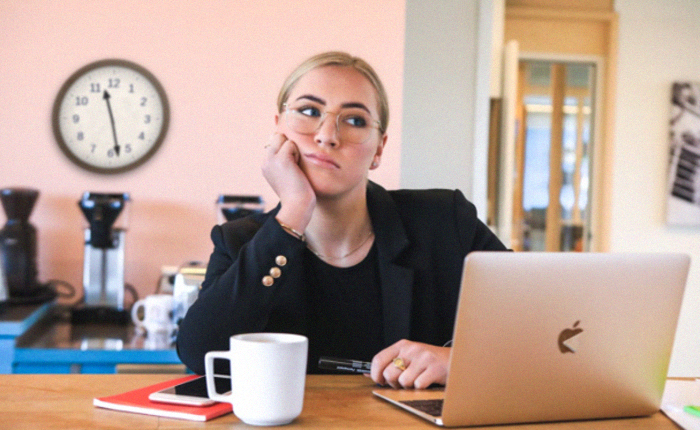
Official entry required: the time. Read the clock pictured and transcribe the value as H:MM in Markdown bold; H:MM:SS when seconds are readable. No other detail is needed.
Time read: **11:28**
